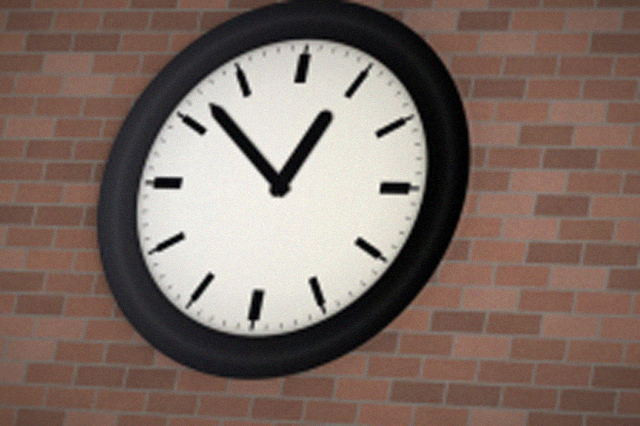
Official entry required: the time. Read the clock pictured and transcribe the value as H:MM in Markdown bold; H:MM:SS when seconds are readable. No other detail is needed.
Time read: **12:52**
